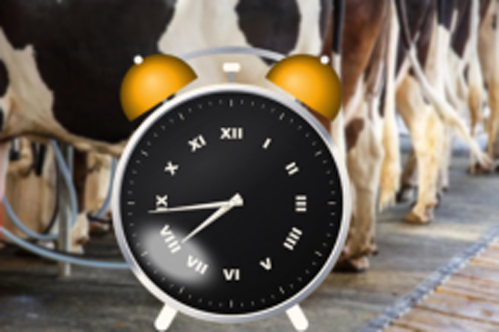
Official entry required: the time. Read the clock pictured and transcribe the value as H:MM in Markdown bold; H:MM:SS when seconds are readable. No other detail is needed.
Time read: **7:44**
